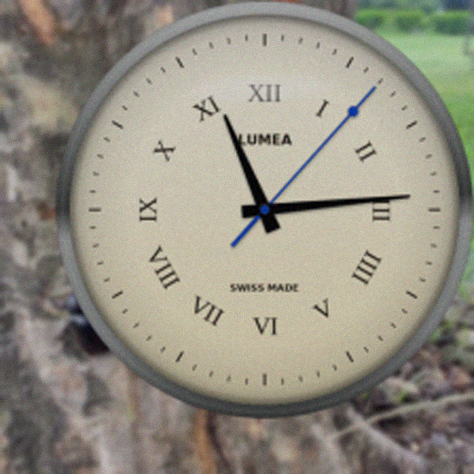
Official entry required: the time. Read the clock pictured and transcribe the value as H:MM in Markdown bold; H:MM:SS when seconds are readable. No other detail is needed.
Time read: **11:14:07**
